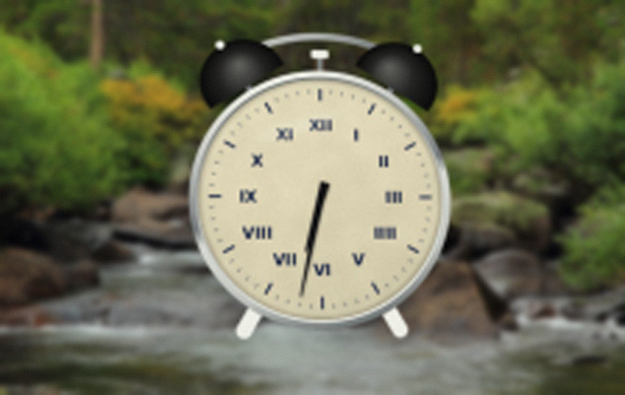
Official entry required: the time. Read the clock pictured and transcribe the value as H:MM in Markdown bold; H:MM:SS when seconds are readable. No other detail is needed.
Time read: **6:32**
